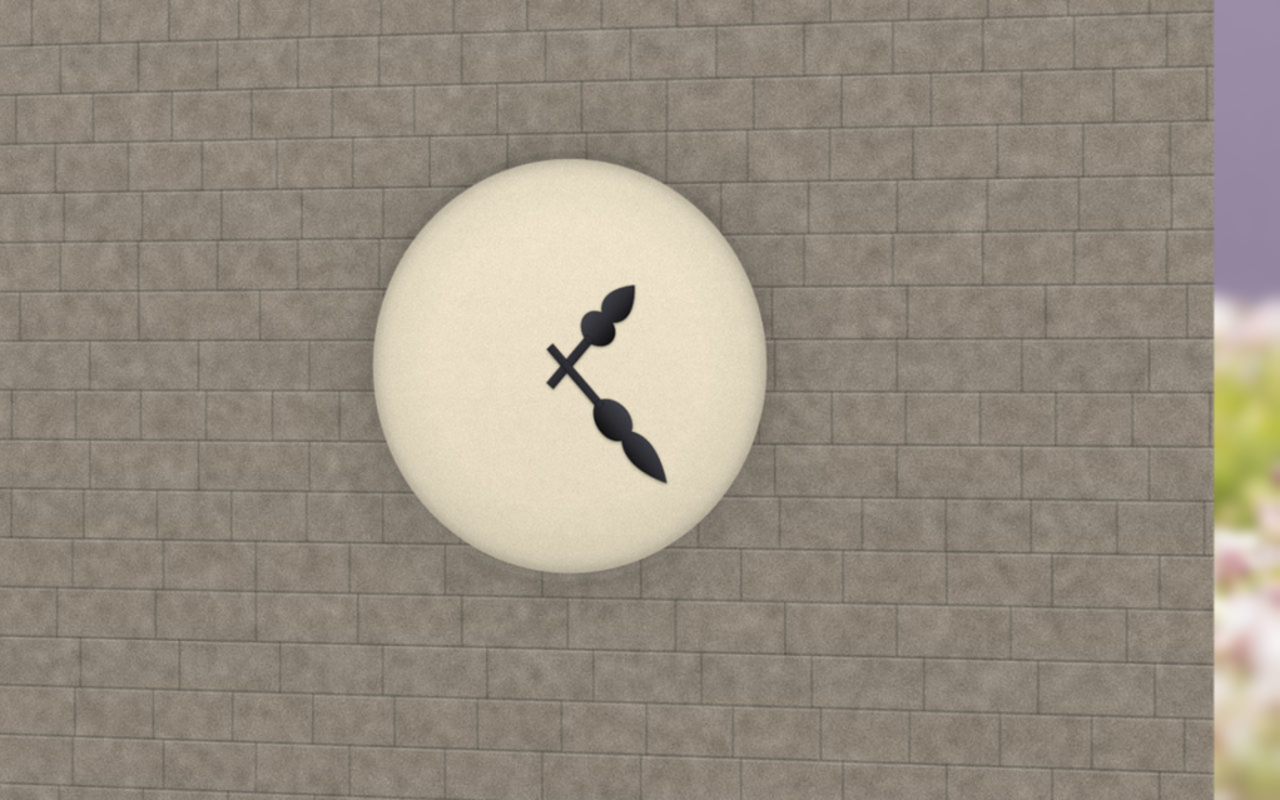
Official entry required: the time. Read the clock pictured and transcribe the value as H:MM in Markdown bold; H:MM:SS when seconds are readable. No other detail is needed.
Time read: **1:23**
